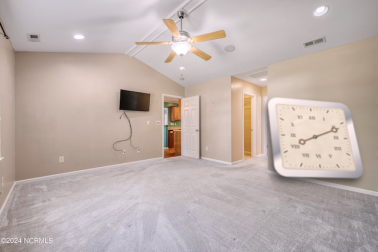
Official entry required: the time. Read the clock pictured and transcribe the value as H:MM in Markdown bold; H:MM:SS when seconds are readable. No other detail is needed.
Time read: **8:11**
